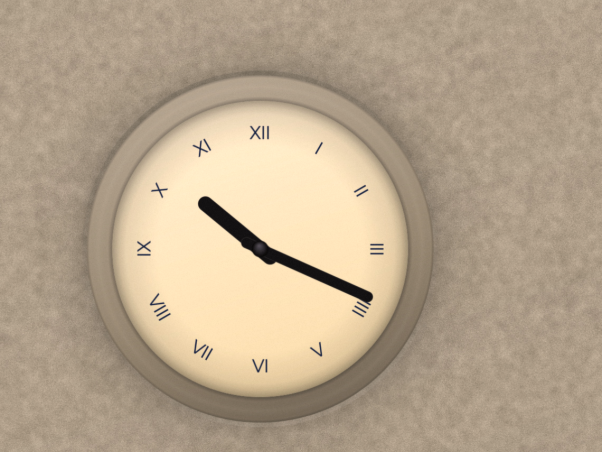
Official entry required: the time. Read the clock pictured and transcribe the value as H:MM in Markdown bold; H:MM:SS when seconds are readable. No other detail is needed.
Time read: **10:19**
